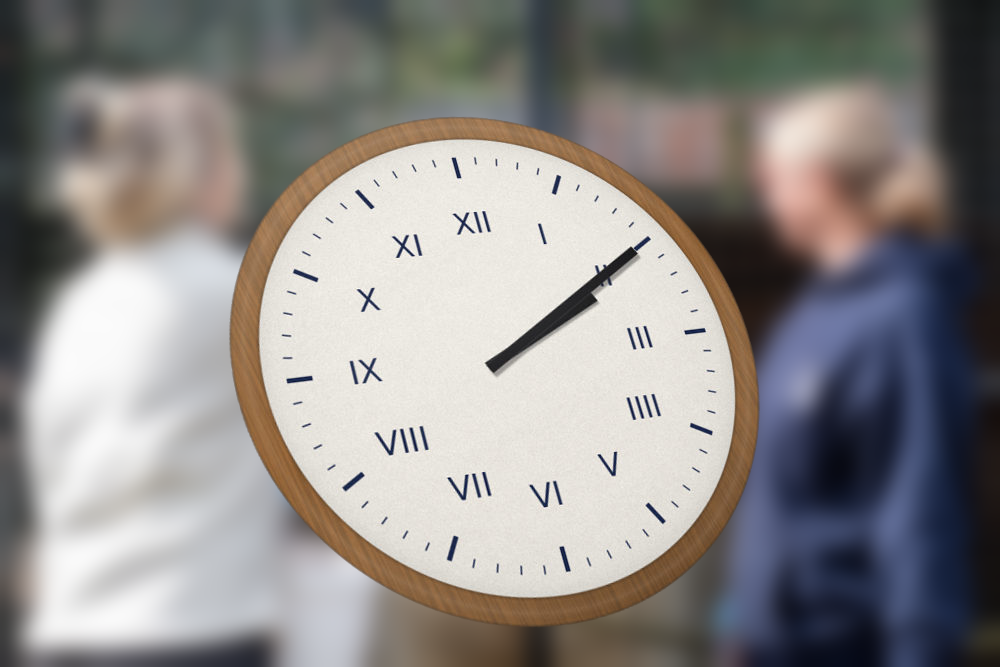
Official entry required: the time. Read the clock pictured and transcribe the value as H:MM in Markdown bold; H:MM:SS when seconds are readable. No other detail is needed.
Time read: **2:10**
